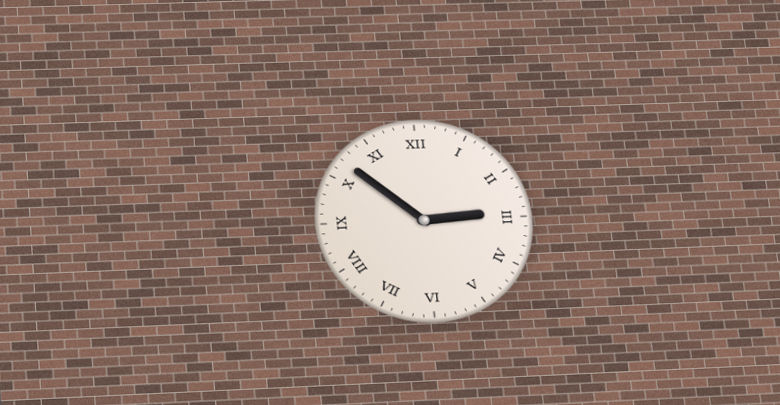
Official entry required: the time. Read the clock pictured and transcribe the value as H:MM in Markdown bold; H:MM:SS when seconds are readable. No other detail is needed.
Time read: **2:52**
